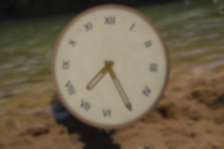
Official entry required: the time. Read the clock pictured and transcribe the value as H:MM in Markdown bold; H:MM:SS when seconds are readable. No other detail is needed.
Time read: **7:25**
